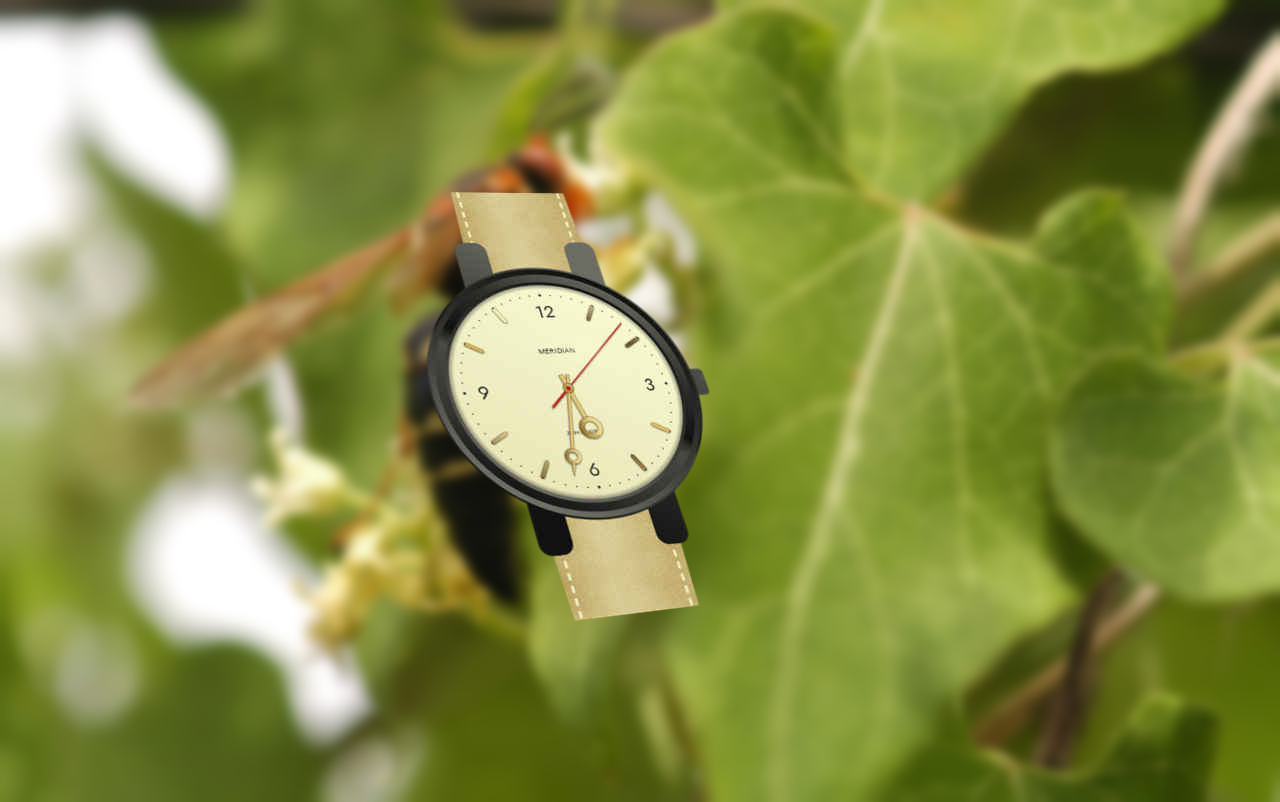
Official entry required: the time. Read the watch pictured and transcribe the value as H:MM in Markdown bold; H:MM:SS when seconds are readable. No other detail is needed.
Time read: **5:32:08**
